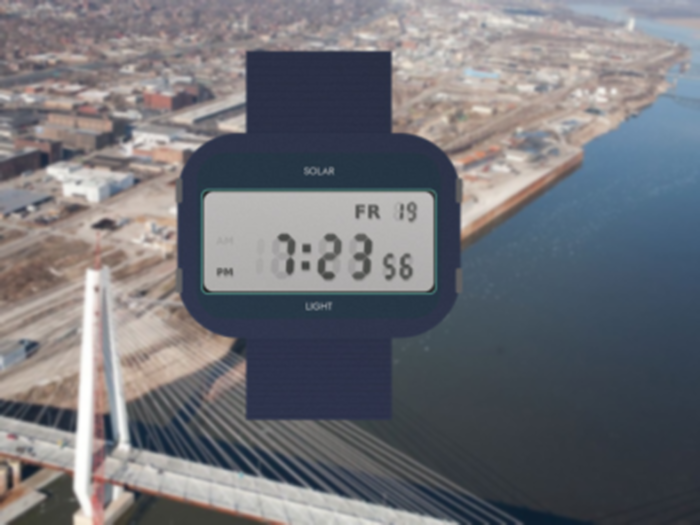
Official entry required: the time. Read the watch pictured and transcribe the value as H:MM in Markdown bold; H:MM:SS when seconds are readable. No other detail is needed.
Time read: **7:23:56**
